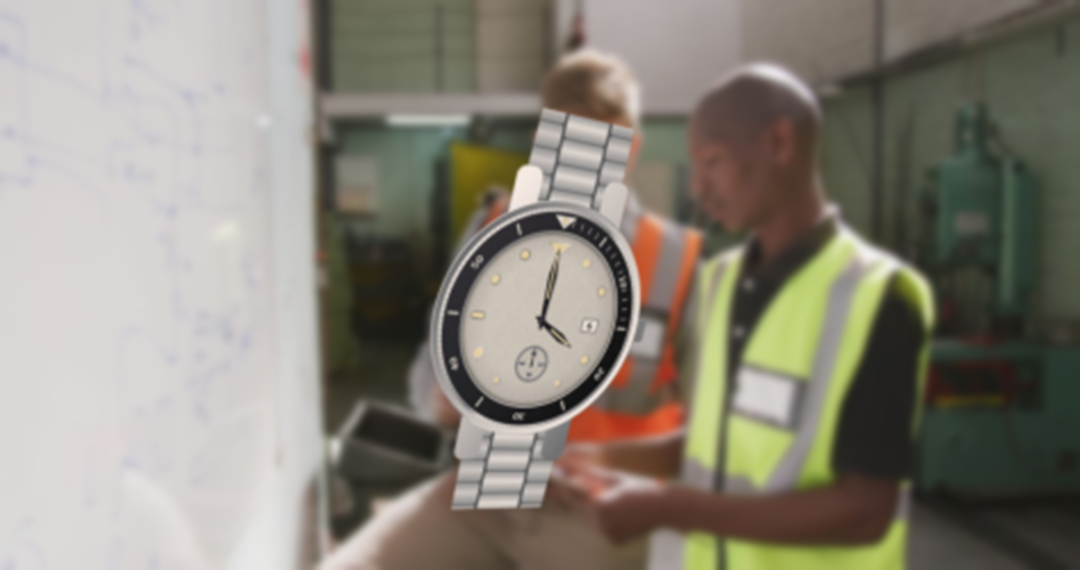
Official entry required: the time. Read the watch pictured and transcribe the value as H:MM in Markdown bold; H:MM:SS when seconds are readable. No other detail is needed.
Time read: **4:00**
